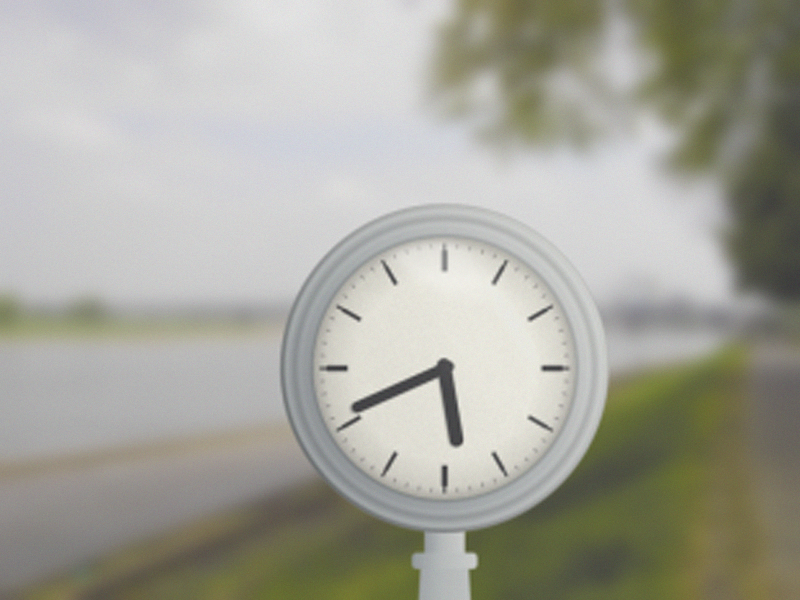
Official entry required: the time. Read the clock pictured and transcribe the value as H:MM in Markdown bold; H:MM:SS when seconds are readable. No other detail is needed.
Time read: **5:41**
